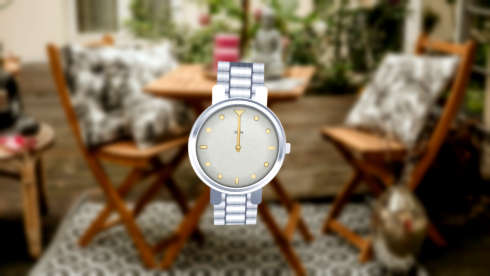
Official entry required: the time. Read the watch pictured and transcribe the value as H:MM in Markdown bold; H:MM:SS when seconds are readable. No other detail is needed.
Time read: **12:00**
